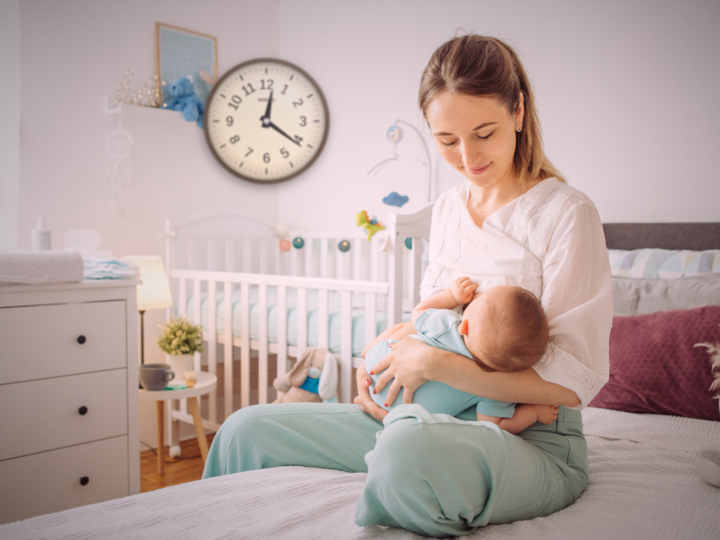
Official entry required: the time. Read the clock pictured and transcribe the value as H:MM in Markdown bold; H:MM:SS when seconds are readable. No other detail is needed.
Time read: **12:21**
